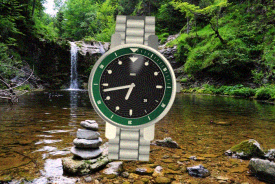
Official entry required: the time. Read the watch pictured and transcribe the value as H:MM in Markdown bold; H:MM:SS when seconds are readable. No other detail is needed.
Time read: **6:43**
